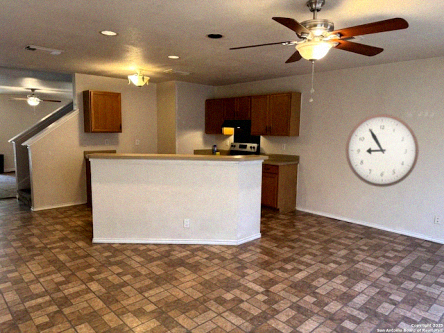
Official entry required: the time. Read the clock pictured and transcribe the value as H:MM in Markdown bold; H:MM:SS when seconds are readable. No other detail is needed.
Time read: **8:55**
